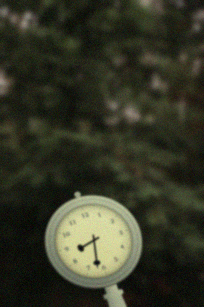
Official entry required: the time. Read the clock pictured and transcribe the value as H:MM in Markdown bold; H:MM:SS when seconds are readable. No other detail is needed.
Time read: **8:32**
